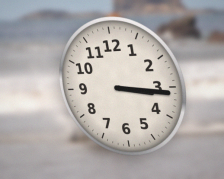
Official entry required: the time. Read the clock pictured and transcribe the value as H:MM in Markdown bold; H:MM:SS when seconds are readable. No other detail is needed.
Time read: **3:16**
